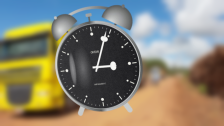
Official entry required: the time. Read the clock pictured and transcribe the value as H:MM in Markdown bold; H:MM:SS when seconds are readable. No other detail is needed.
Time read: **3:04**
